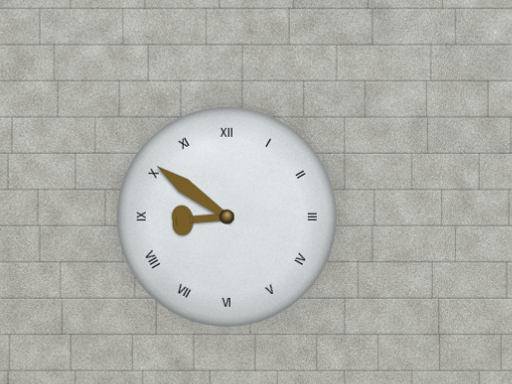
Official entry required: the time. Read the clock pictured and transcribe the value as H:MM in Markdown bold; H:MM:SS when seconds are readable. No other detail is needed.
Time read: **8:51**
